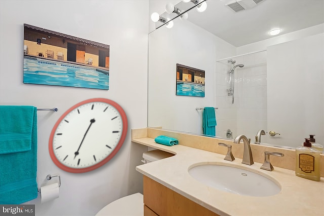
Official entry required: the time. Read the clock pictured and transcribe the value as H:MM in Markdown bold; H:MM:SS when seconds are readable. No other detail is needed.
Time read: **12:32**
